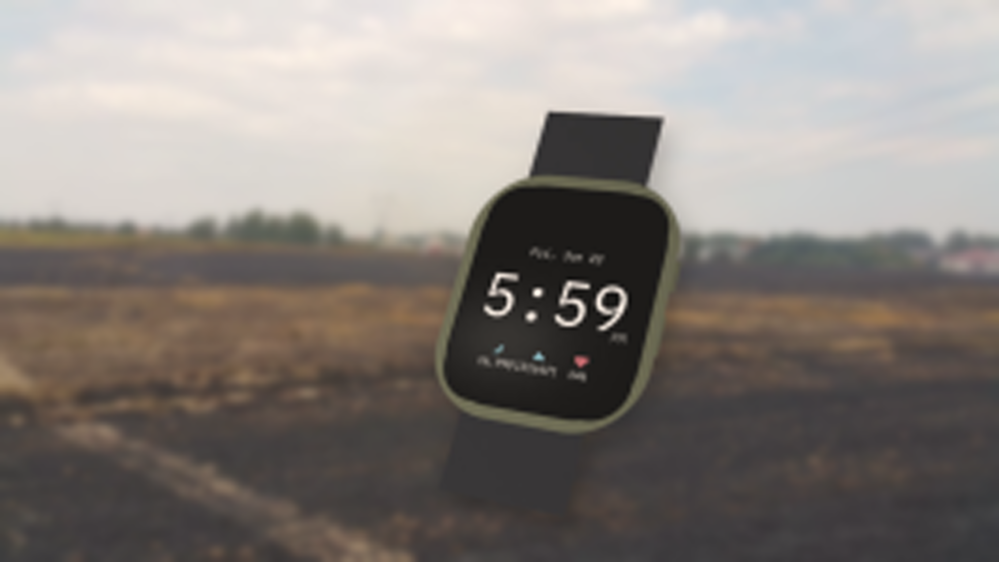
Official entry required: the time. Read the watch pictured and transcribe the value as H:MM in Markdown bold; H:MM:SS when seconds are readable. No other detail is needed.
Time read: **5:59**
